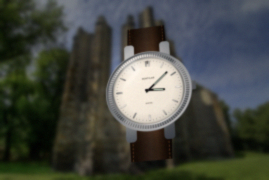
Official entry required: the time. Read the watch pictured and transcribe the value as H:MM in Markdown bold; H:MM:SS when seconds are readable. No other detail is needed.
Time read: **3:08**
